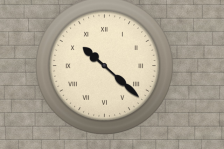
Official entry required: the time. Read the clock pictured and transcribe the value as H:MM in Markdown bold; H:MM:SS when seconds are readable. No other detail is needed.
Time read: **10:22**
